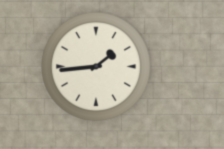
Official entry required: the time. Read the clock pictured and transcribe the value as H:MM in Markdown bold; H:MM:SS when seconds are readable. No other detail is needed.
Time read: **1:44**
